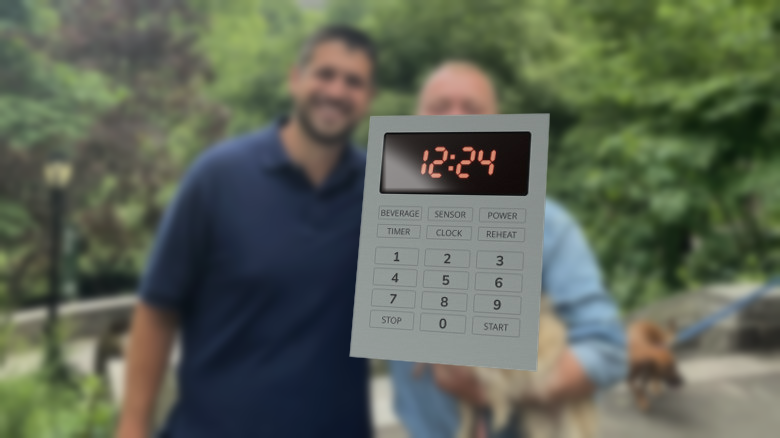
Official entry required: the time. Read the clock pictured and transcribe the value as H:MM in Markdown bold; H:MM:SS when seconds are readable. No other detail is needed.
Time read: **12:24**
